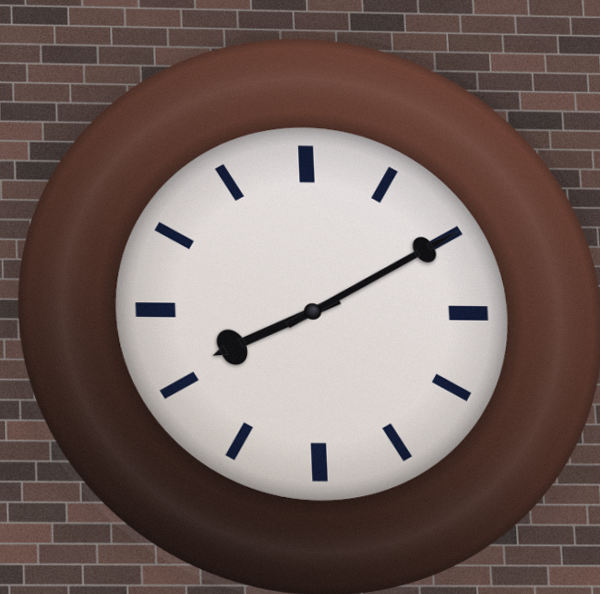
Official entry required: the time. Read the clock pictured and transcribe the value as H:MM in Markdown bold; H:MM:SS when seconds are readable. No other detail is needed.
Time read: **8:10**
